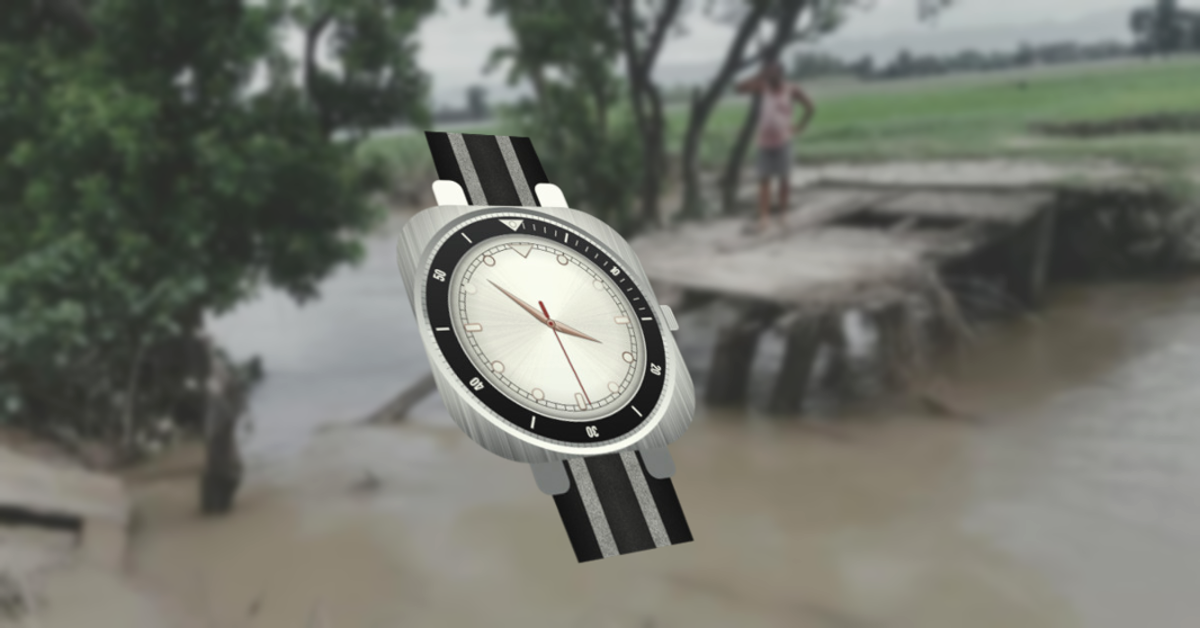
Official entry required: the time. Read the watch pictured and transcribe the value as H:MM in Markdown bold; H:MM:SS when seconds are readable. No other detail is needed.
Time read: **3:52:29**
